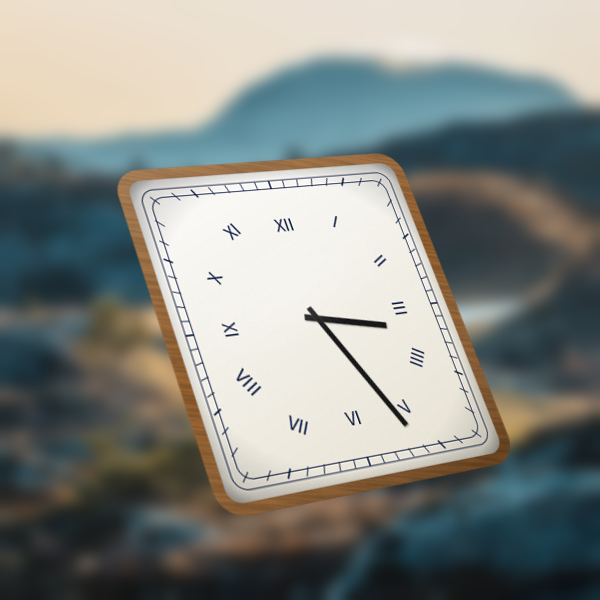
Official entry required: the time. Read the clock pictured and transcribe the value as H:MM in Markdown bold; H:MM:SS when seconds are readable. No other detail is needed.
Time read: **3:26**
